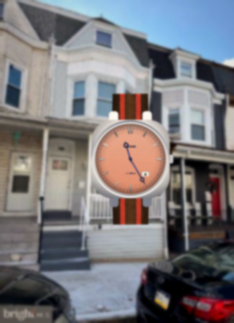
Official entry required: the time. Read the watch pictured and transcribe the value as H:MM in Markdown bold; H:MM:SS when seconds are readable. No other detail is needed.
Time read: **11:25**
